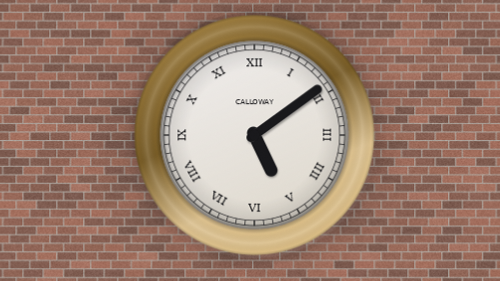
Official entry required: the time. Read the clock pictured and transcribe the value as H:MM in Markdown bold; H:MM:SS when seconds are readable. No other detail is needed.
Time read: **5:09**
